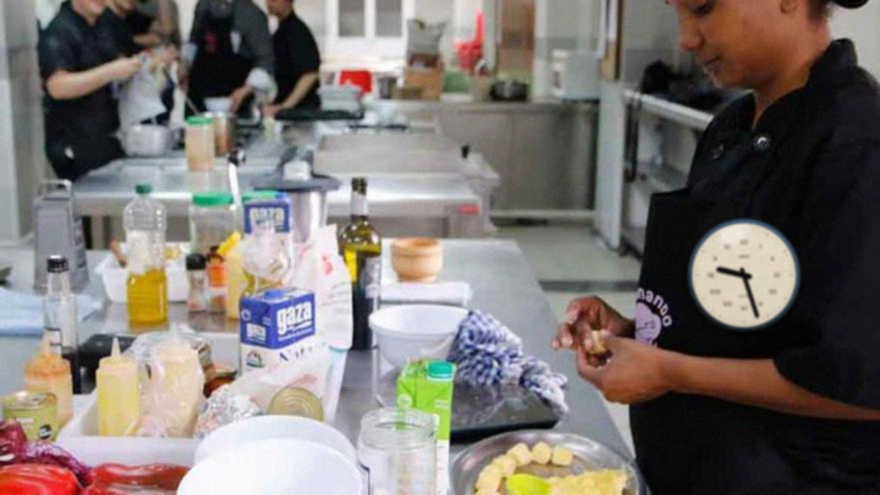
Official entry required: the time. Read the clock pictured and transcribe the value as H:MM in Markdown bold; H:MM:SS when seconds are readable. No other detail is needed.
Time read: **9:27**
